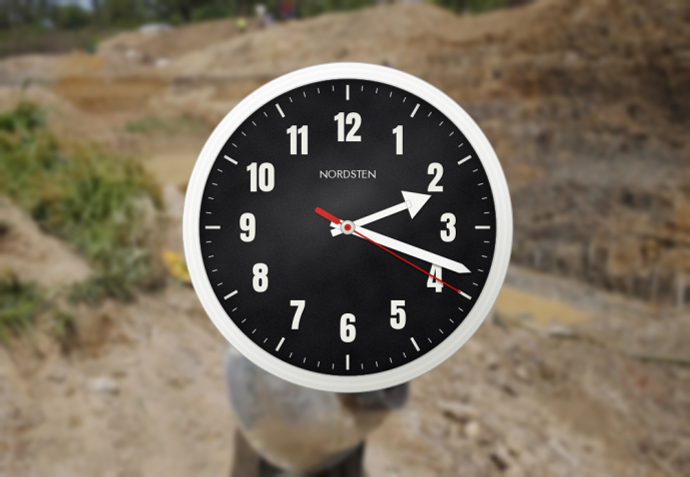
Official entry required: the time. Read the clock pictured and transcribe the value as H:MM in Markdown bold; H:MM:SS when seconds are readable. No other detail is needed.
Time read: **2:18:20**
